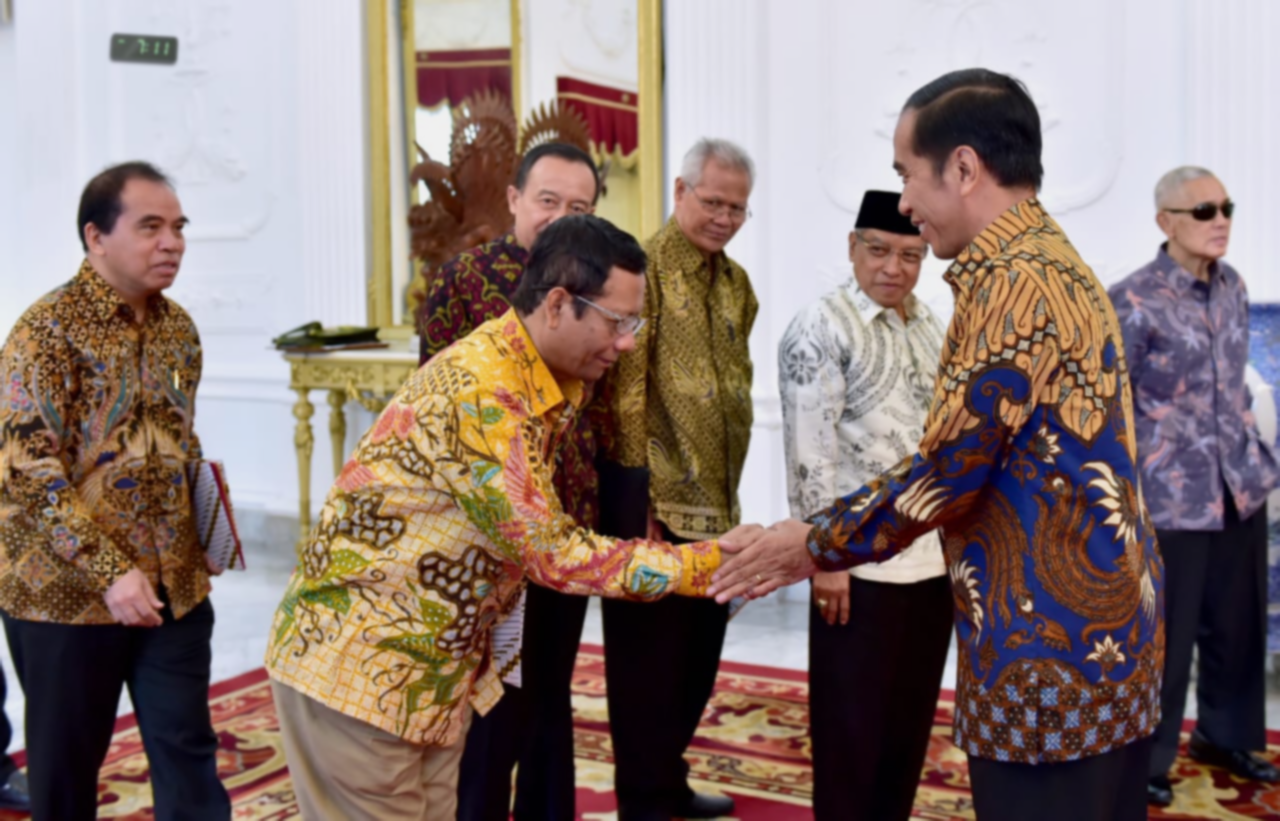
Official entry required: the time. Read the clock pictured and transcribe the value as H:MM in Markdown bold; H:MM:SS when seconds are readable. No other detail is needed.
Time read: **7:11**
